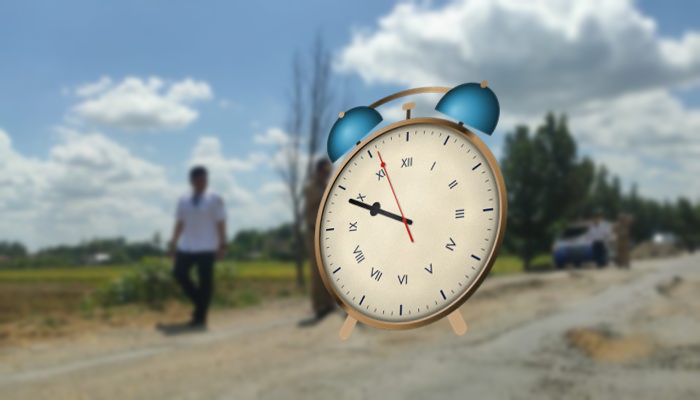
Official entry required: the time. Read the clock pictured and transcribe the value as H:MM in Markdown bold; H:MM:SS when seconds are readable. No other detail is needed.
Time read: **9:48:56**
